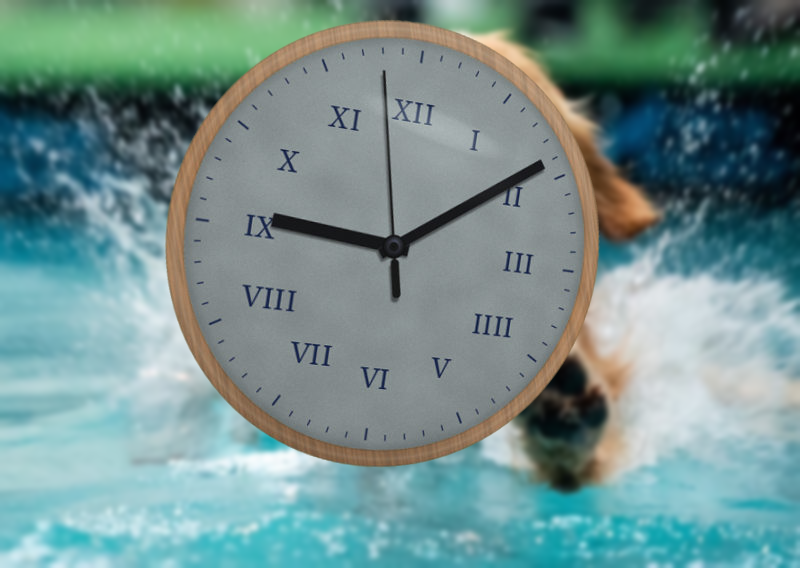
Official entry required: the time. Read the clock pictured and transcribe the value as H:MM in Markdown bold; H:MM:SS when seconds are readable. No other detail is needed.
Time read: **9:08:58**
